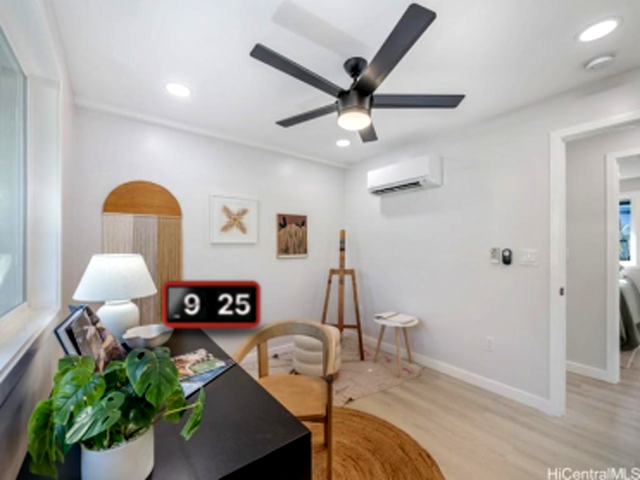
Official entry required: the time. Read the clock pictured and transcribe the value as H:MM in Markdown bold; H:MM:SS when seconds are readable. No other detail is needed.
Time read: **9:25**
